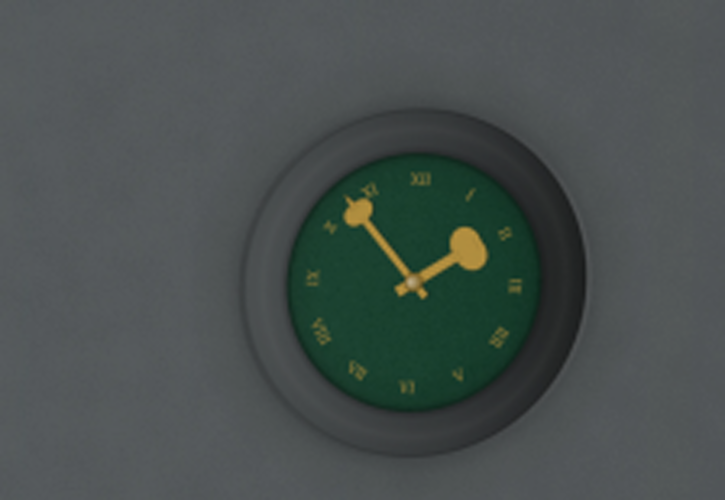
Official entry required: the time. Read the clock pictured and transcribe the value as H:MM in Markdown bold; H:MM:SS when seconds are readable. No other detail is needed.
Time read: **1:53**
